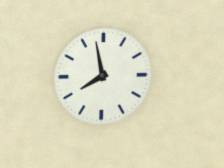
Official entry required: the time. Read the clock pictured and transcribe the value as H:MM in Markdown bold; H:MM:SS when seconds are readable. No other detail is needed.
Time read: **7:58**
